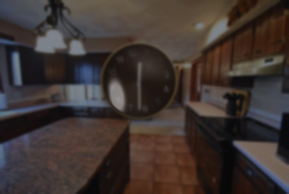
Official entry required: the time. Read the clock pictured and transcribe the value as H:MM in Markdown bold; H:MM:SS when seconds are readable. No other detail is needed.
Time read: **12:32**
